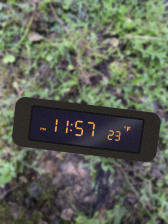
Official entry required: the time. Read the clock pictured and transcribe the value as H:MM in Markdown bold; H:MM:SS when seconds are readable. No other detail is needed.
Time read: **11:57**
